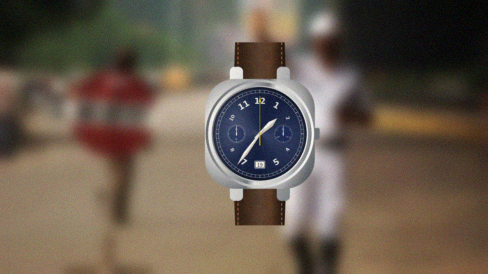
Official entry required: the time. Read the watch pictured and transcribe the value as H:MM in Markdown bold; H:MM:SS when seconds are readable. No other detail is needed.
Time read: **1:36**
